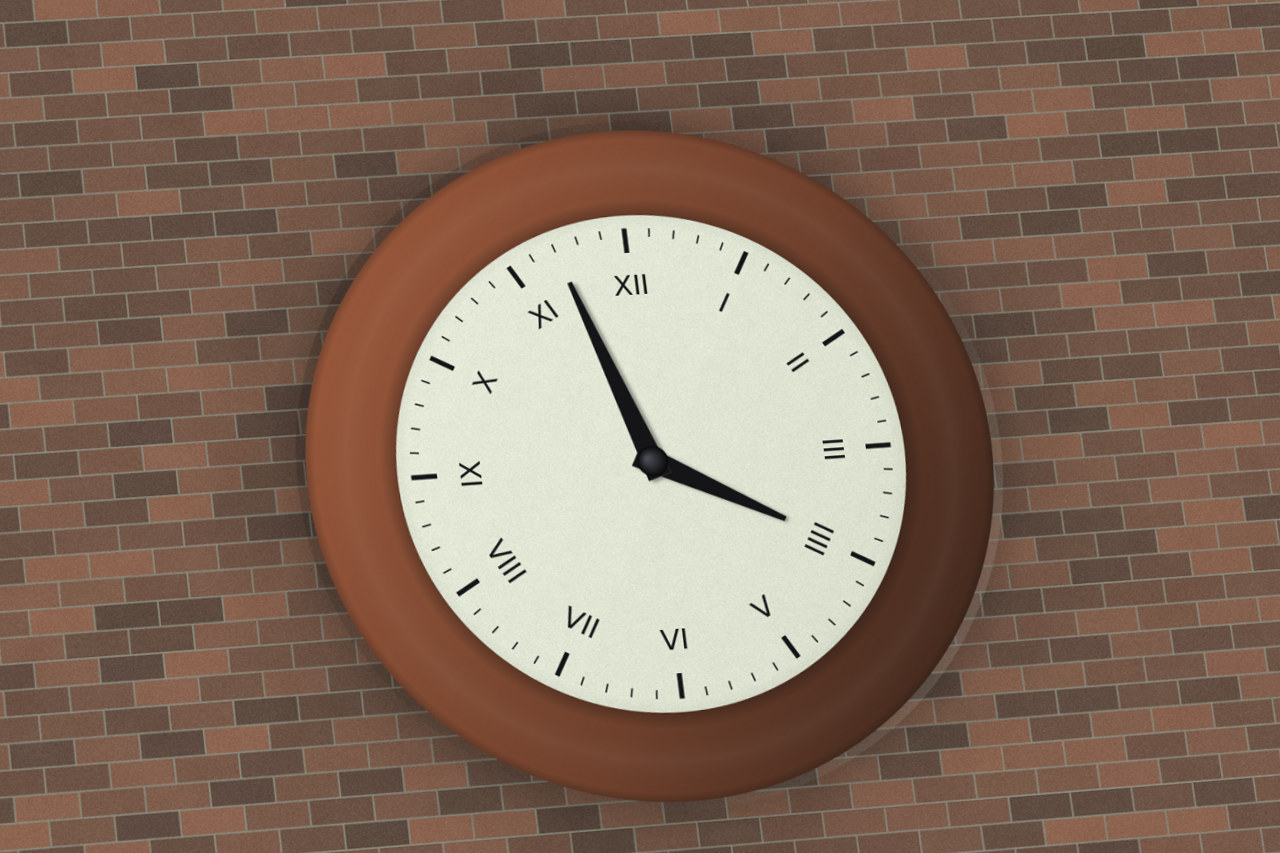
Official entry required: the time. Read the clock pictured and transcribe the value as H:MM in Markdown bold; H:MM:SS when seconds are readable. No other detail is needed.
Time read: **3:57**
